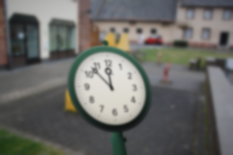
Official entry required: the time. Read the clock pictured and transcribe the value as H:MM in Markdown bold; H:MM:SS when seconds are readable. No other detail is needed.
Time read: **11:53**
